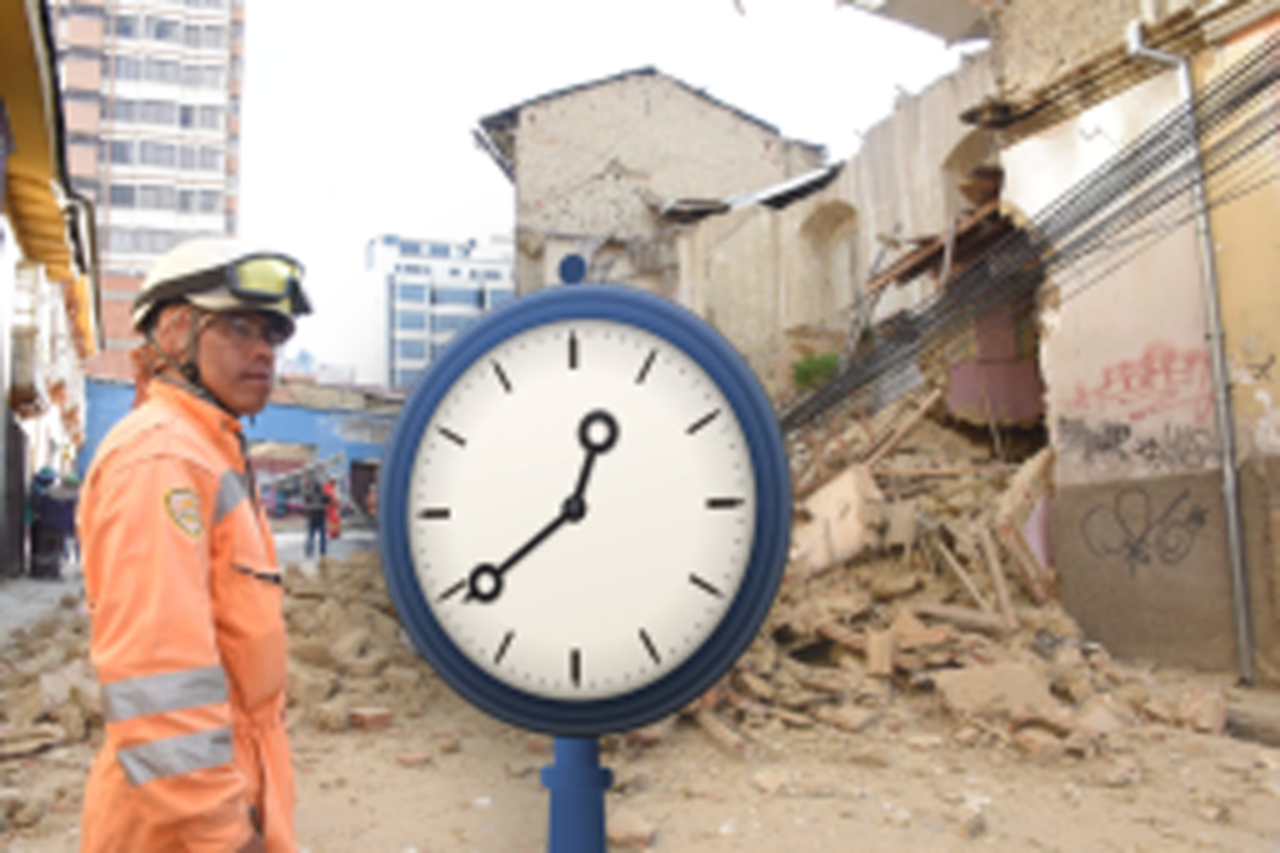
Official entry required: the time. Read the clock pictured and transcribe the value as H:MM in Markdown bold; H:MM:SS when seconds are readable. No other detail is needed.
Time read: **12:39**
